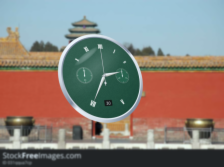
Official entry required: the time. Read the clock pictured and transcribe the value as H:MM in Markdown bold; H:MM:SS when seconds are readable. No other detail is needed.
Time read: **2:35**
